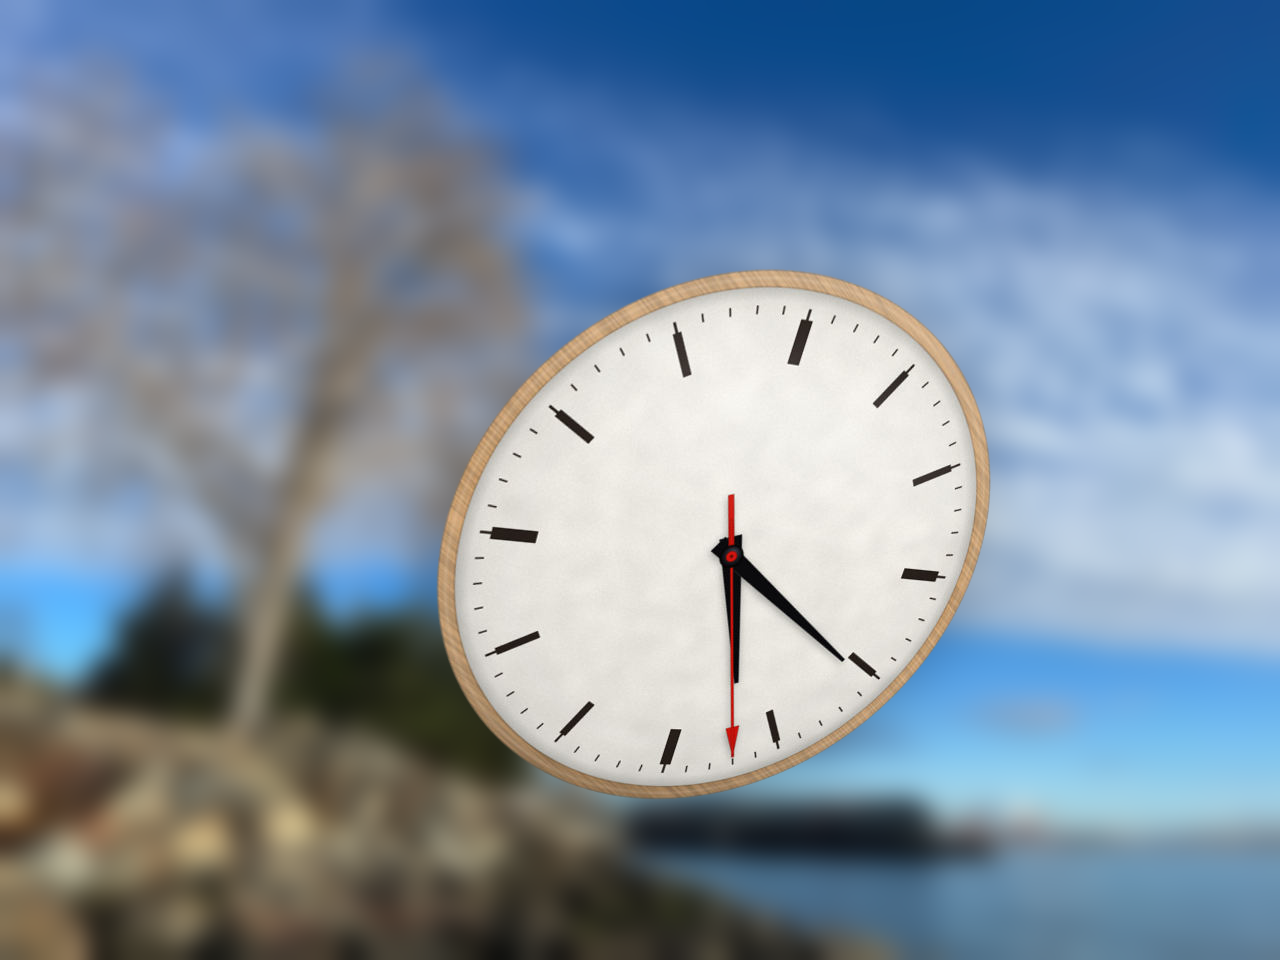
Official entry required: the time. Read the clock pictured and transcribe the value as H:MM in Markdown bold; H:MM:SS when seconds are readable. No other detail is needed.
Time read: **5:20:27**
